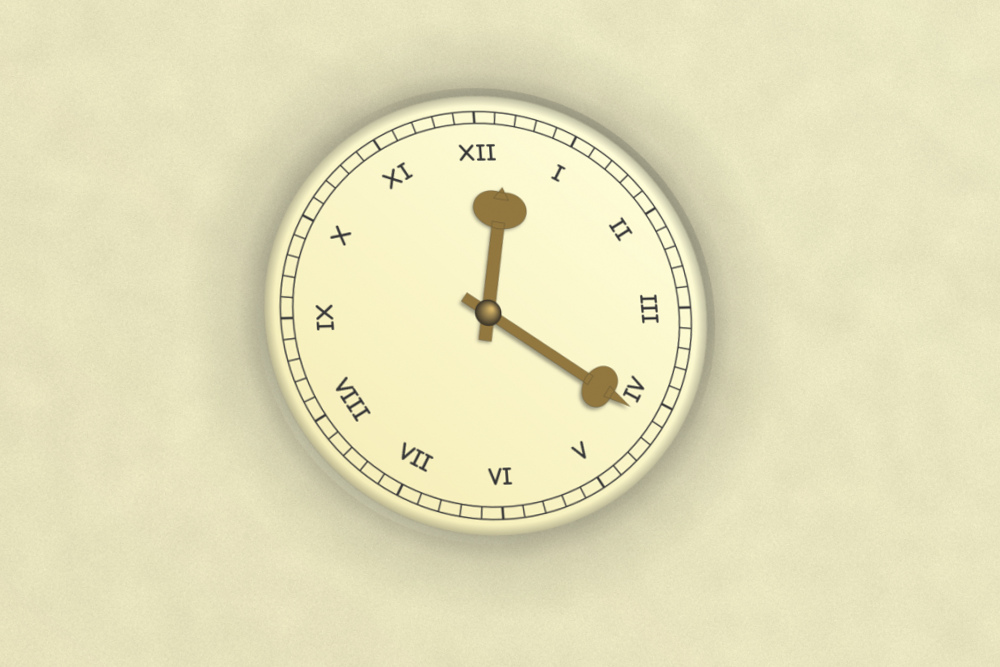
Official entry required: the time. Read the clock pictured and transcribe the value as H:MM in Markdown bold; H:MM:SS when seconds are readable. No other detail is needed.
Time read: **12:21**
